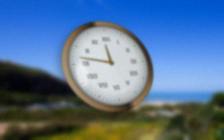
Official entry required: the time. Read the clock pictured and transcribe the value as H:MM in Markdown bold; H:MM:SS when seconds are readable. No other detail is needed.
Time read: **11:47**
